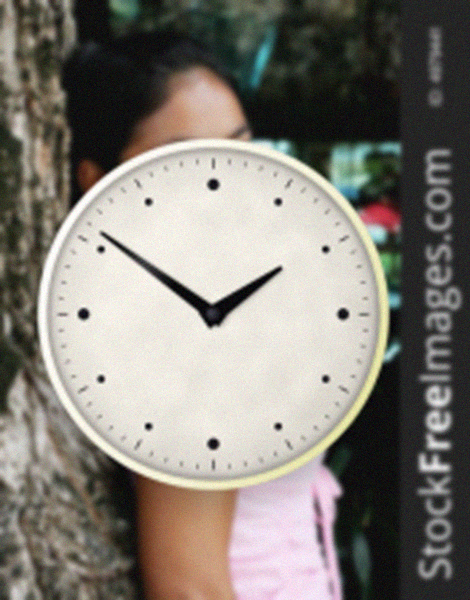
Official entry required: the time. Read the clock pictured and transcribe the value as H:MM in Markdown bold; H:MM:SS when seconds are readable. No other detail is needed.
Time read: **1:51**
